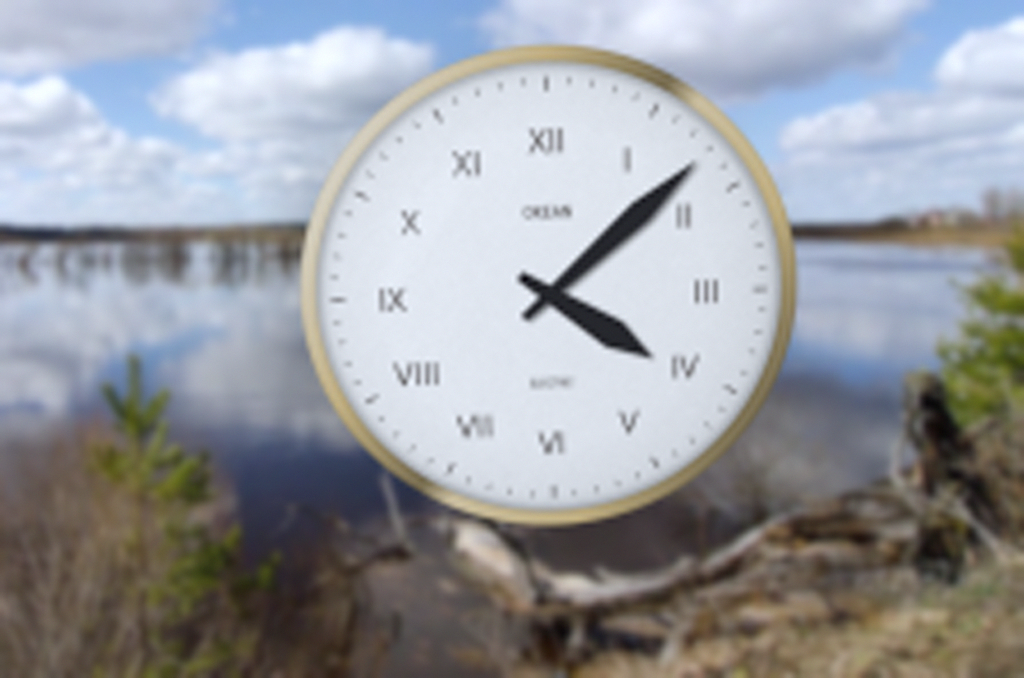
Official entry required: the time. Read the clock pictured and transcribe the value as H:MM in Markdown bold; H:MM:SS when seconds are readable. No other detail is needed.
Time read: **4:08**
